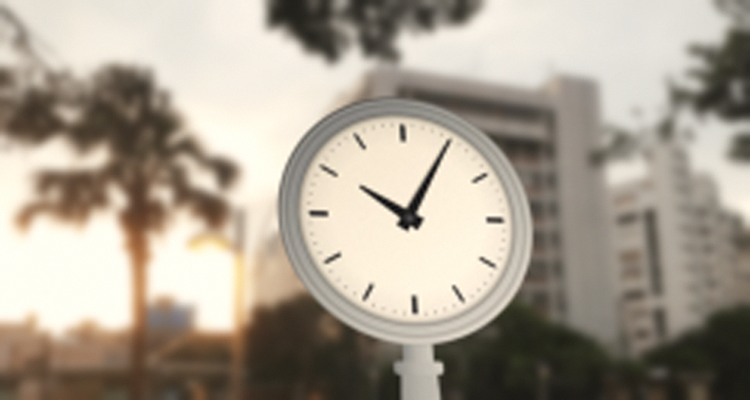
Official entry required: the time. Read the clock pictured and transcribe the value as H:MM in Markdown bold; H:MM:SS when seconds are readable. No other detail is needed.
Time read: **10:05**
